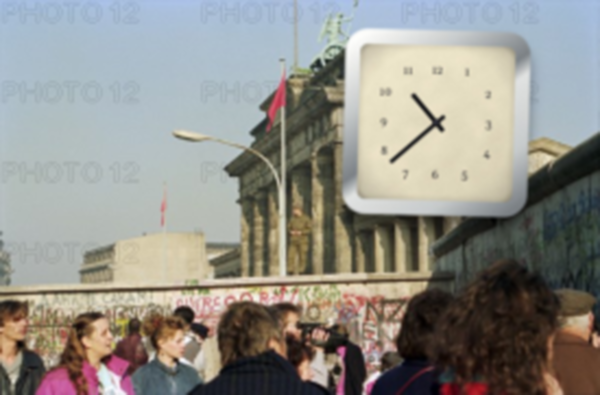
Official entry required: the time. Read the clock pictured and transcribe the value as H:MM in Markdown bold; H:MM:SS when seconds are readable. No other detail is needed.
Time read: **10:38**
